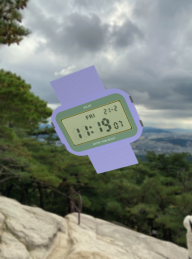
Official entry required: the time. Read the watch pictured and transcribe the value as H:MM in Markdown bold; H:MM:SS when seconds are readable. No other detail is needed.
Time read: **11:19:07**
